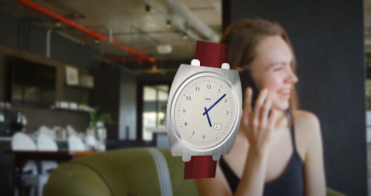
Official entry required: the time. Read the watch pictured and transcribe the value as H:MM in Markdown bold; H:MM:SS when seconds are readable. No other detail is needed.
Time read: **5:08**
